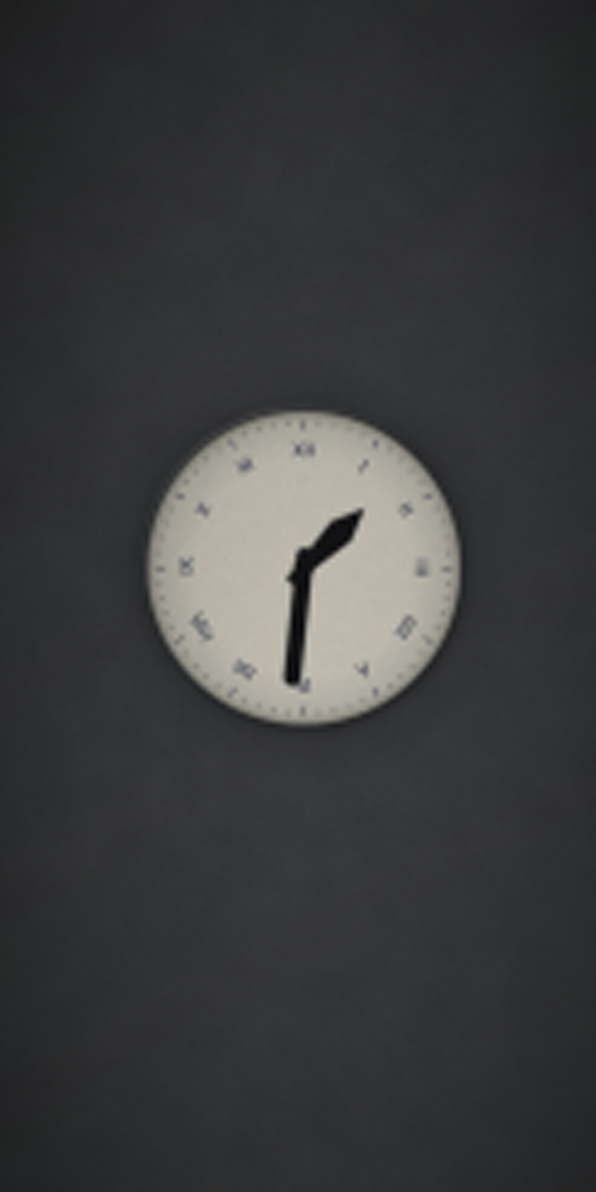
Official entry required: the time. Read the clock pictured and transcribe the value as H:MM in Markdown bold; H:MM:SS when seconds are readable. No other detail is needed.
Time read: **1:31**
